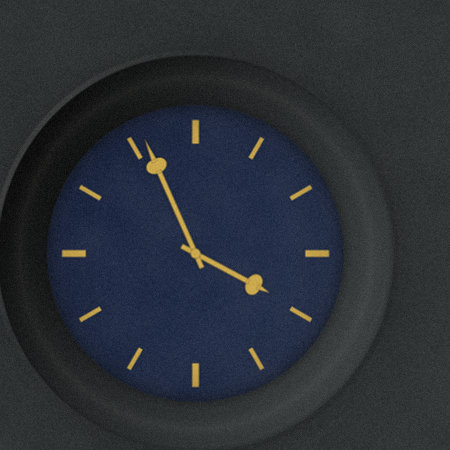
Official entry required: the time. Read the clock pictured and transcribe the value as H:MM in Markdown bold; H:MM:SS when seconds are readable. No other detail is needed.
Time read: **3:56**
